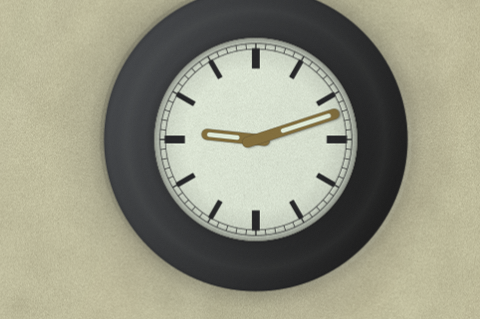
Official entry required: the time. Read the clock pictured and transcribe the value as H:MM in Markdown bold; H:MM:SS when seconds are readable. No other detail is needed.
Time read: **9:12**
